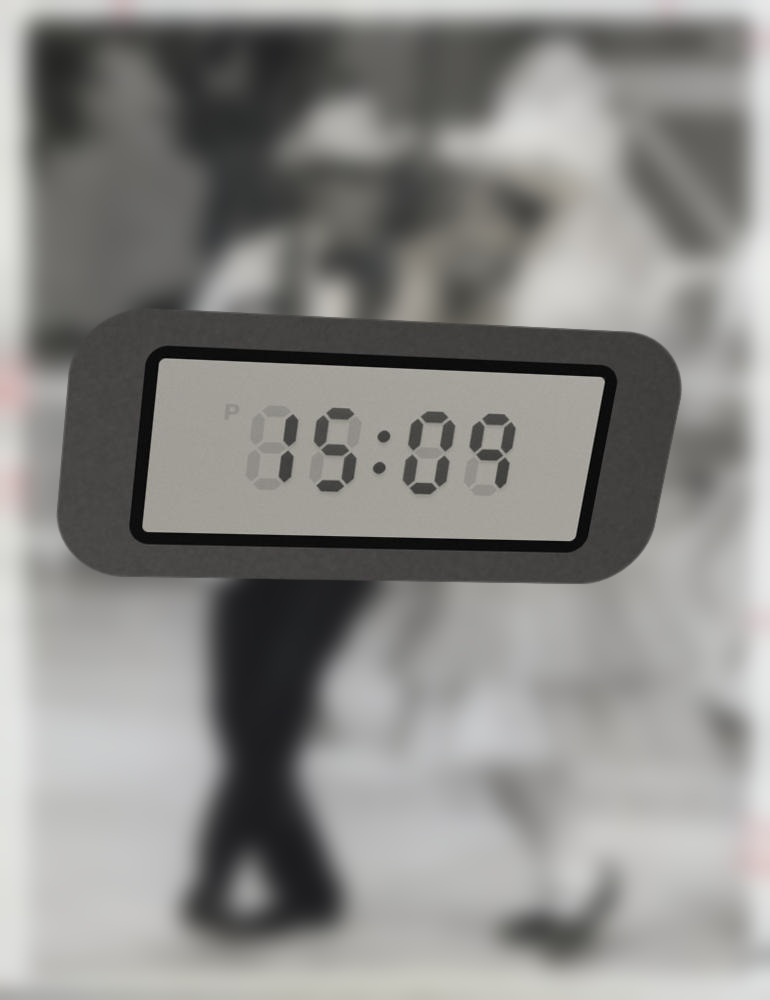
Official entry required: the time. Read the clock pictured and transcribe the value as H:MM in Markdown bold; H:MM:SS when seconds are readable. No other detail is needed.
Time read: **15:09**
